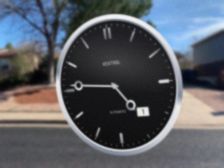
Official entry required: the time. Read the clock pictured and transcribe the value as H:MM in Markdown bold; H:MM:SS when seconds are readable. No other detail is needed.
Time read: **4:46**
